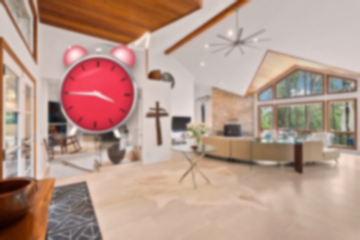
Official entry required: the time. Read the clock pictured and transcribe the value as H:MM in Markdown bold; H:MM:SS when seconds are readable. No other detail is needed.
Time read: **3:45**
